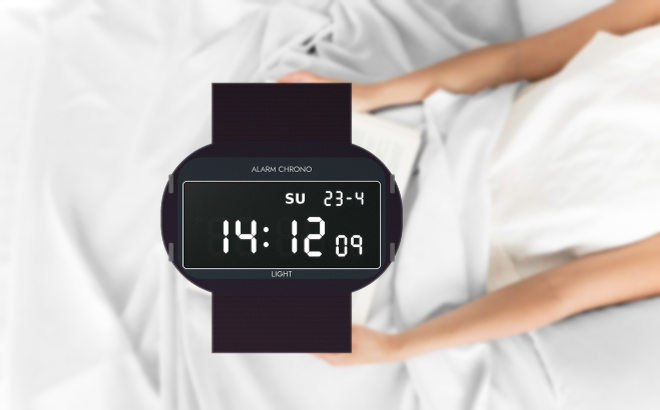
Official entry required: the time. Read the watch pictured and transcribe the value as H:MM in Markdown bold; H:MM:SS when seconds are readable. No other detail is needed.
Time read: **14:12:09**
